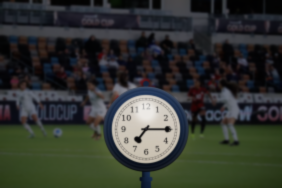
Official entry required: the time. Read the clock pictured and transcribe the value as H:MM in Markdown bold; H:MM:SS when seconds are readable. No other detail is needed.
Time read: **7:15**
